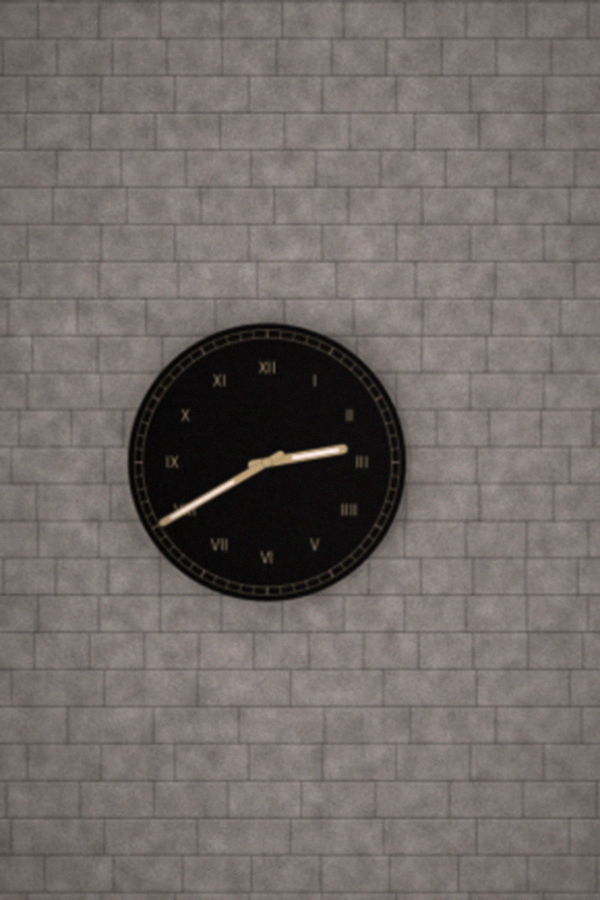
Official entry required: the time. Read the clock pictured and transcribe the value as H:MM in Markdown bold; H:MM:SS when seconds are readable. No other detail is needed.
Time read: **2:40**
